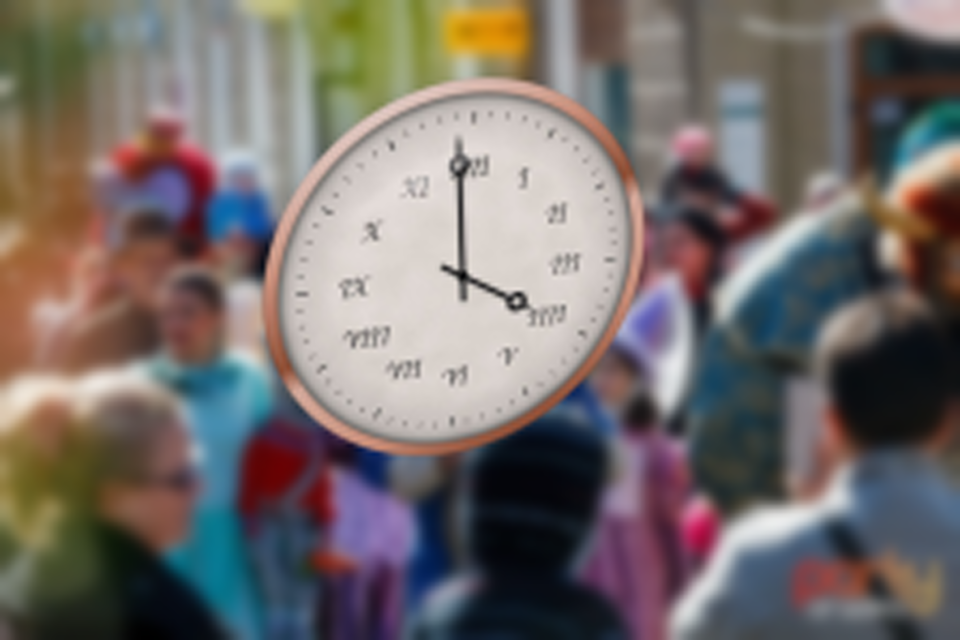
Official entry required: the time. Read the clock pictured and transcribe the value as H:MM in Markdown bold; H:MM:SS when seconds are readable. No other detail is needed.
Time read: **3:59**
